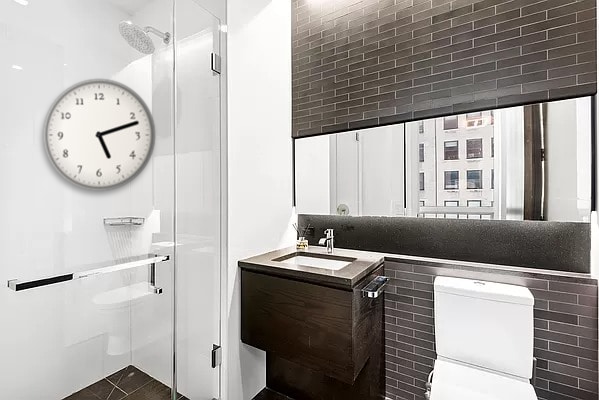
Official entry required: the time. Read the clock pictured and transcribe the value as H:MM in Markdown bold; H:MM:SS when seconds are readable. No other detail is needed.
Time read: **5:12**
